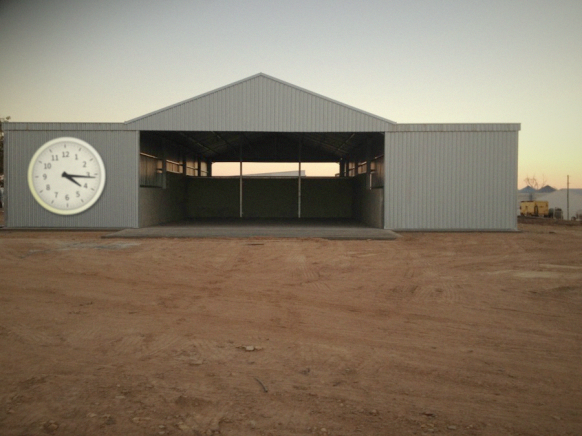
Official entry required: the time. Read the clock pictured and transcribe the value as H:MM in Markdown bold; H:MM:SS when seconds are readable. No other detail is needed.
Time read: **4:16**
